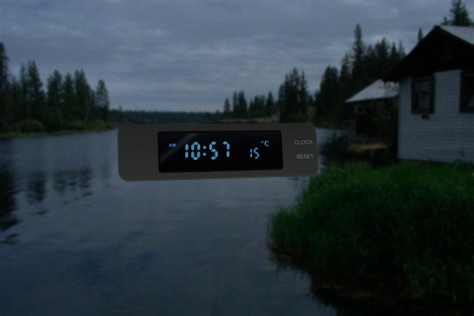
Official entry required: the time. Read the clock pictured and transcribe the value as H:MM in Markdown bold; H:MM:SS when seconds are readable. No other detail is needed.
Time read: **10:57**
